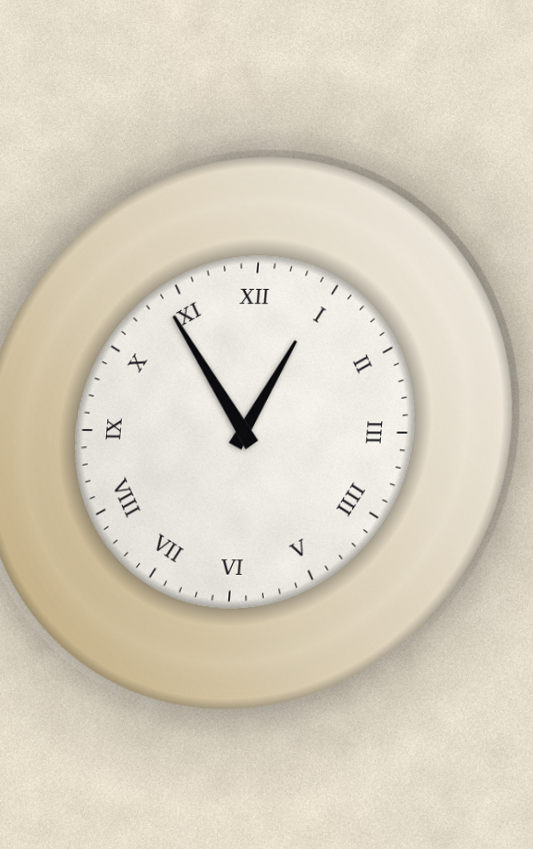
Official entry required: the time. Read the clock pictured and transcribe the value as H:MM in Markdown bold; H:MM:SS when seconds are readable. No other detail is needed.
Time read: **12:54**
